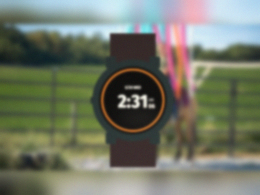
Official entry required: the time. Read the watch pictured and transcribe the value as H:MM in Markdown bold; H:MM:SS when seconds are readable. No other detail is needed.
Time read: **2:31**
